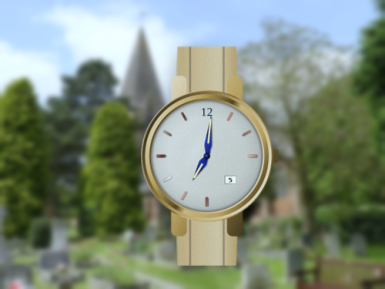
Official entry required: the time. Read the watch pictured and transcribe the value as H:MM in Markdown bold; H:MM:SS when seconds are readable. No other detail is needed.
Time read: **7:01**
